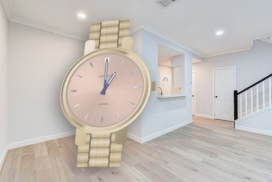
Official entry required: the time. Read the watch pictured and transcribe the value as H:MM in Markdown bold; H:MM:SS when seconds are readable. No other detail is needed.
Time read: **1:00**
